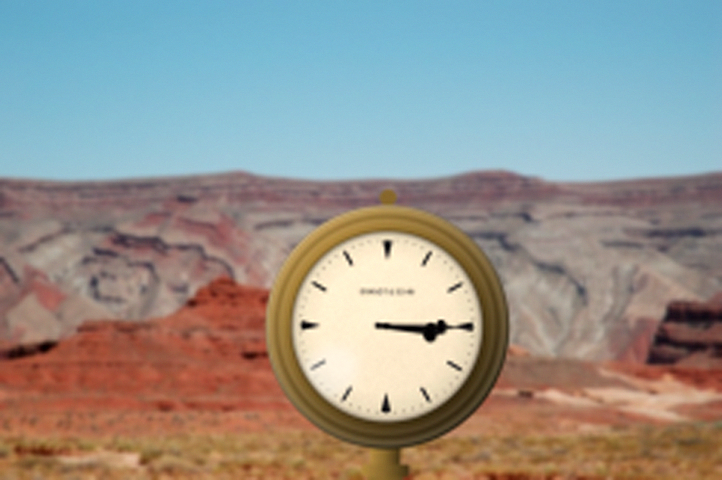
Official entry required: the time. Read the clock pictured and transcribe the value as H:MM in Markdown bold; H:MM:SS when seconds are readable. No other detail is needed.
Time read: **3:15**
